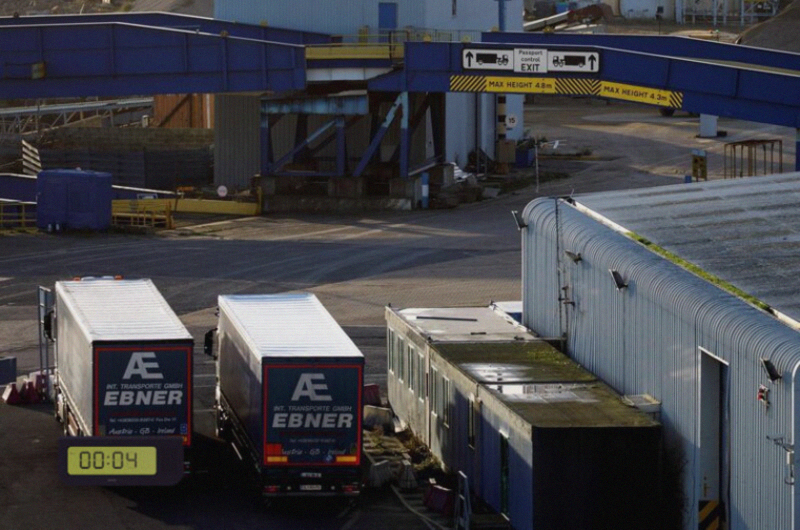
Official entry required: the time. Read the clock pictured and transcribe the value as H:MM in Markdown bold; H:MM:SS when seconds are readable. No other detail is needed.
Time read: **0:04**
